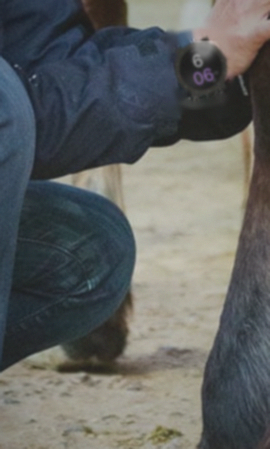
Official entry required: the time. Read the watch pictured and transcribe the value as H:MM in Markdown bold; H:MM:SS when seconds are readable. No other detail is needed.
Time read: **6:06**
